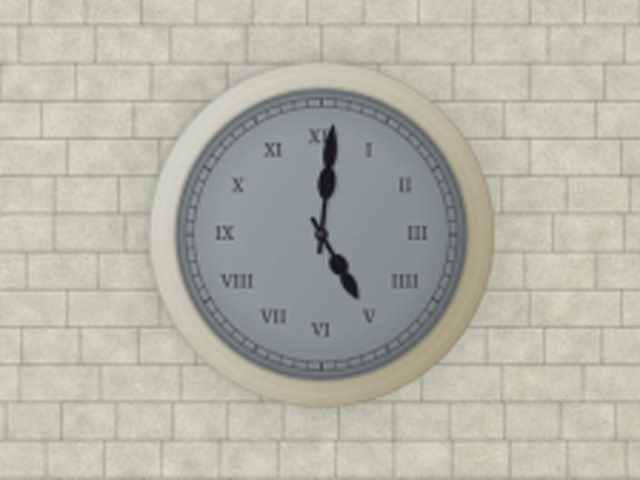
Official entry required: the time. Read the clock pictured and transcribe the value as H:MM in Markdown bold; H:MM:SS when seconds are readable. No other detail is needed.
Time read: **5:01**
